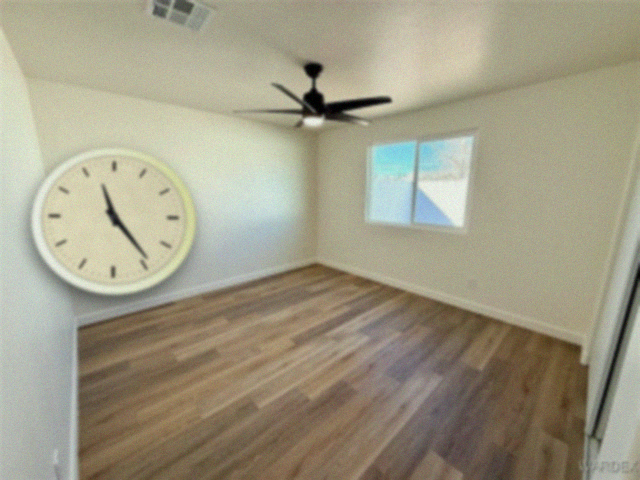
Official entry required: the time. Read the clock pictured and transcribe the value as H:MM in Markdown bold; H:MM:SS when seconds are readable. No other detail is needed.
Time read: **11:24**
